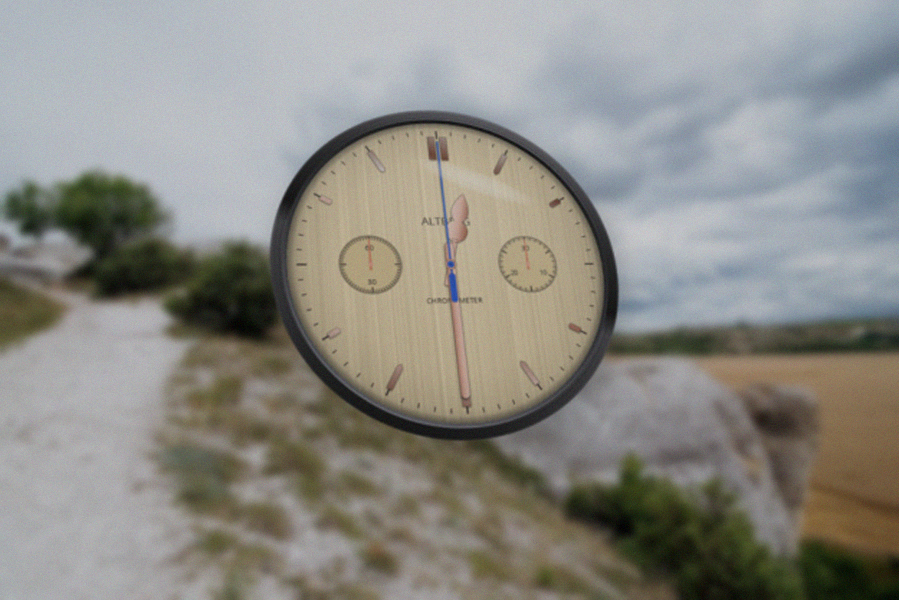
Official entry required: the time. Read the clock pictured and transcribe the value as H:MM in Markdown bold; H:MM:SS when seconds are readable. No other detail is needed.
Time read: **12:30**
